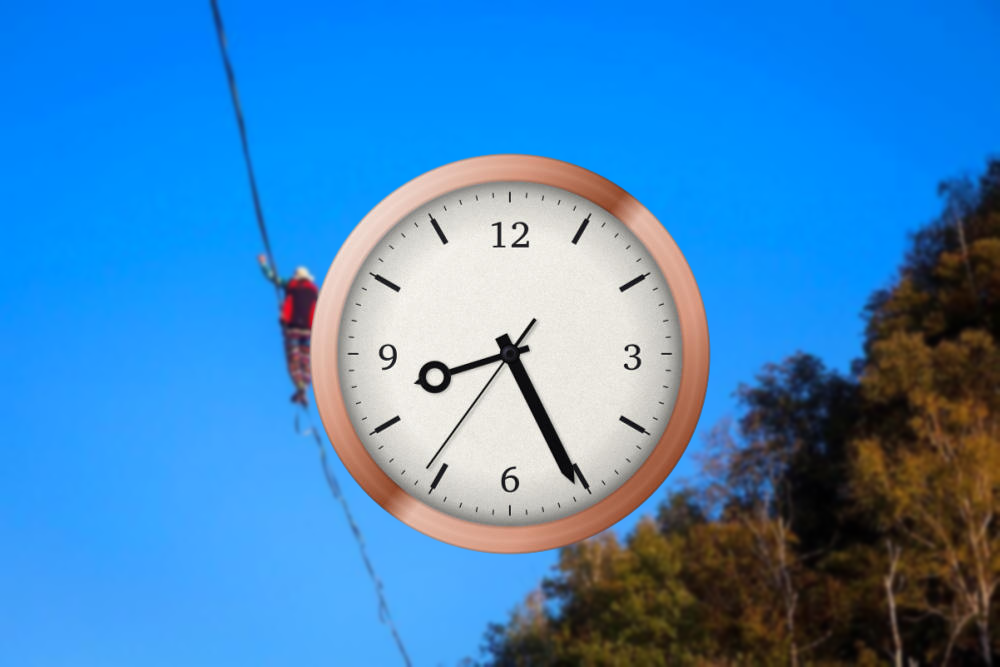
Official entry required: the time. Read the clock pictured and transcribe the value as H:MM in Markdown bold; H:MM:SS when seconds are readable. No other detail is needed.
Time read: **8:25:36**
